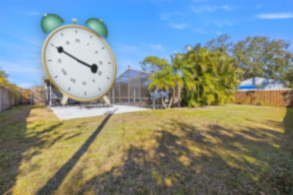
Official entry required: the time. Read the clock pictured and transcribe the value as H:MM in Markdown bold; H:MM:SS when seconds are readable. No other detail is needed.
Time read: **3:50**
